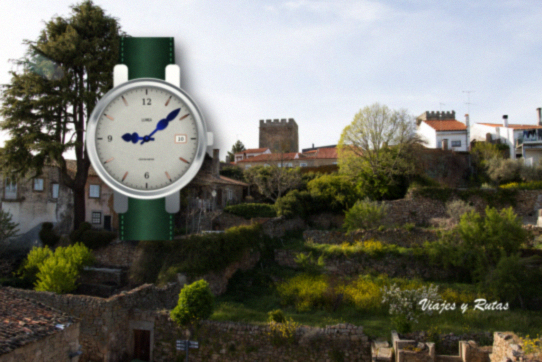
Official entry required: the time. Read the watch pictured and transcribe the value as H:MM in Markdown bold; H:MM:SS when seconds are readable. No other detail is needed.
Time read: **9:08**
